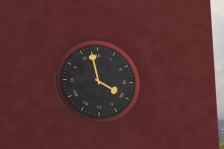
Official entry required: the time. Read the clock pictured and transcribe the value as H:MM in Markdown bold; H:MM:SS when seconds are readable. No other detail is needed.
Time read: **3:58**
